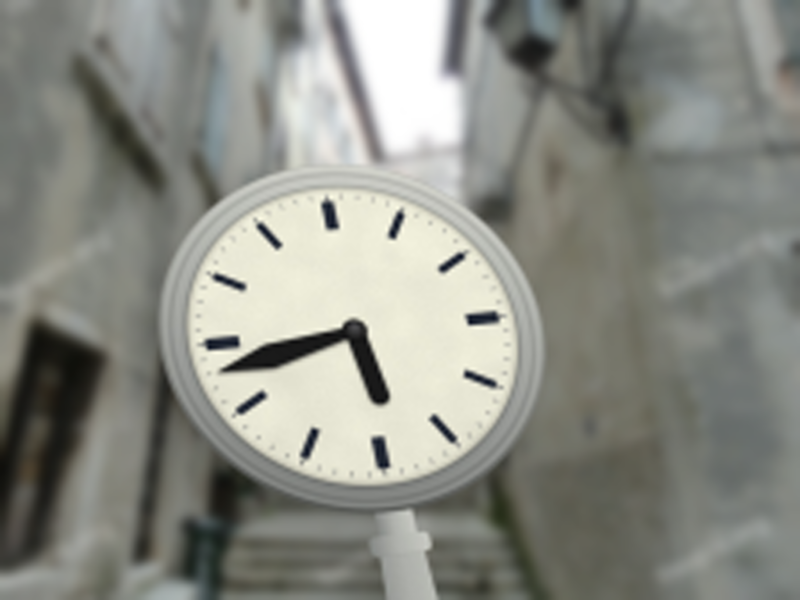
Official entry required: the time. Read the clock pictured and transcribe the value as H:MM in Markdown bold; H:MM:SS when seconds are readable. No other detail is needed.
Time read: **5:43**
